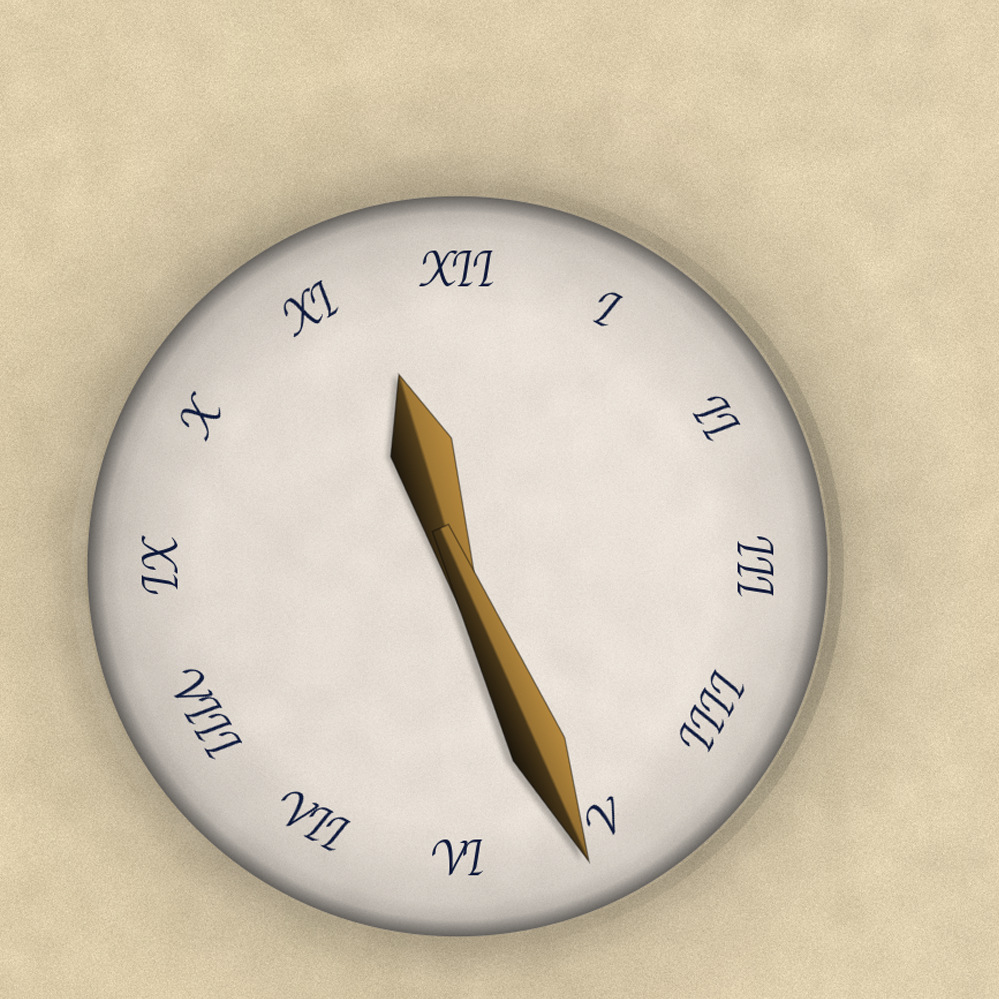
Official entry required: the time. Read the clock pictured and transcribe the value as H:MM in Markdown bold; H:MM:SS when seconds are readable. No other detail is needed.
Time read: **11:26**
